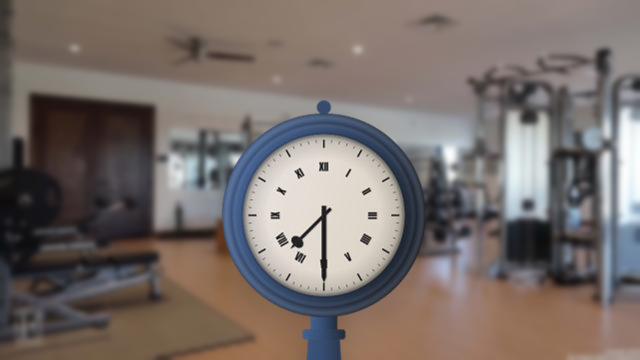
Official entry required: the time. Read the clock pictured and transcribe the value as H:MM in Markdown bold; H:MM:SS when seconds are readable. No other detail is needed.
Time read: **7:30**
